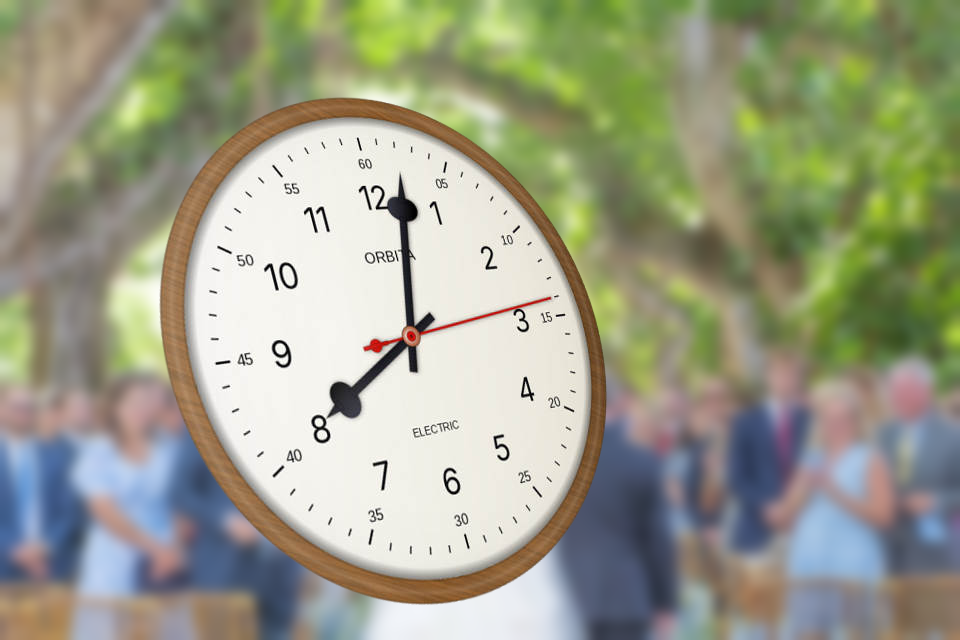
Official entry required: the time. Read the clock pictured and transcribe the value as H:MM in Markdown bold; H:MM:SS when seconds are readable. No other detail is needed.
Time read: **8:02:14**
